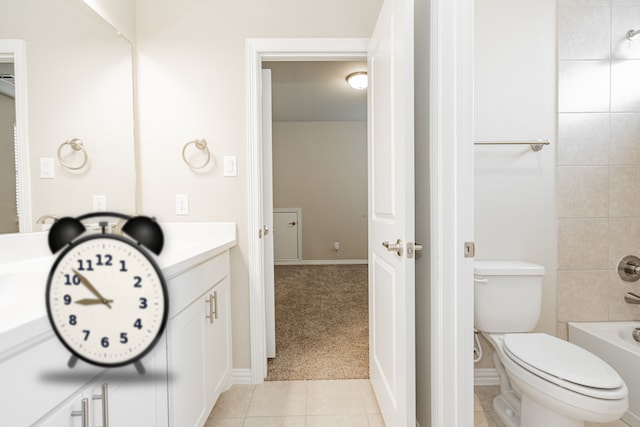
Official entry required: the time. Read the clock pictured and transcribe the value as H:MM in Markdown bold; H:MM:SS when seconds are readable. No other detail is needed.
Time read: **8:52**
